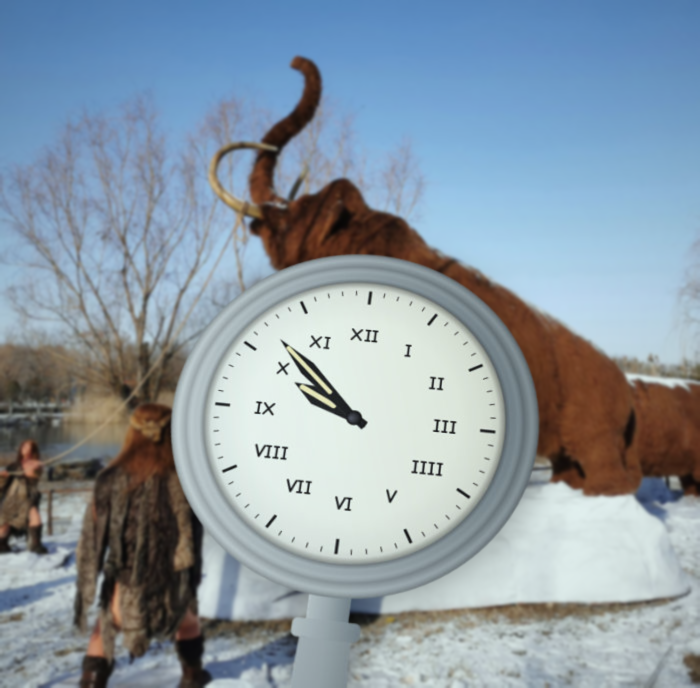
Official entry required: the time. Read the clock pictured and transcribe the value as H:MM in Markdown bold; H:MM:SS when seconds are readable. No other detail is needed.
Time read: **9:52**
